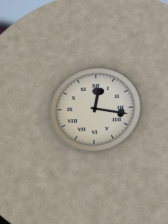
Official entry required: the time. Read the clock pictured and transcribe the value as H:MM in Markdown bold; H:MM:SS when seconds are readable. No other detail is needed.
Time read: **12:17**
